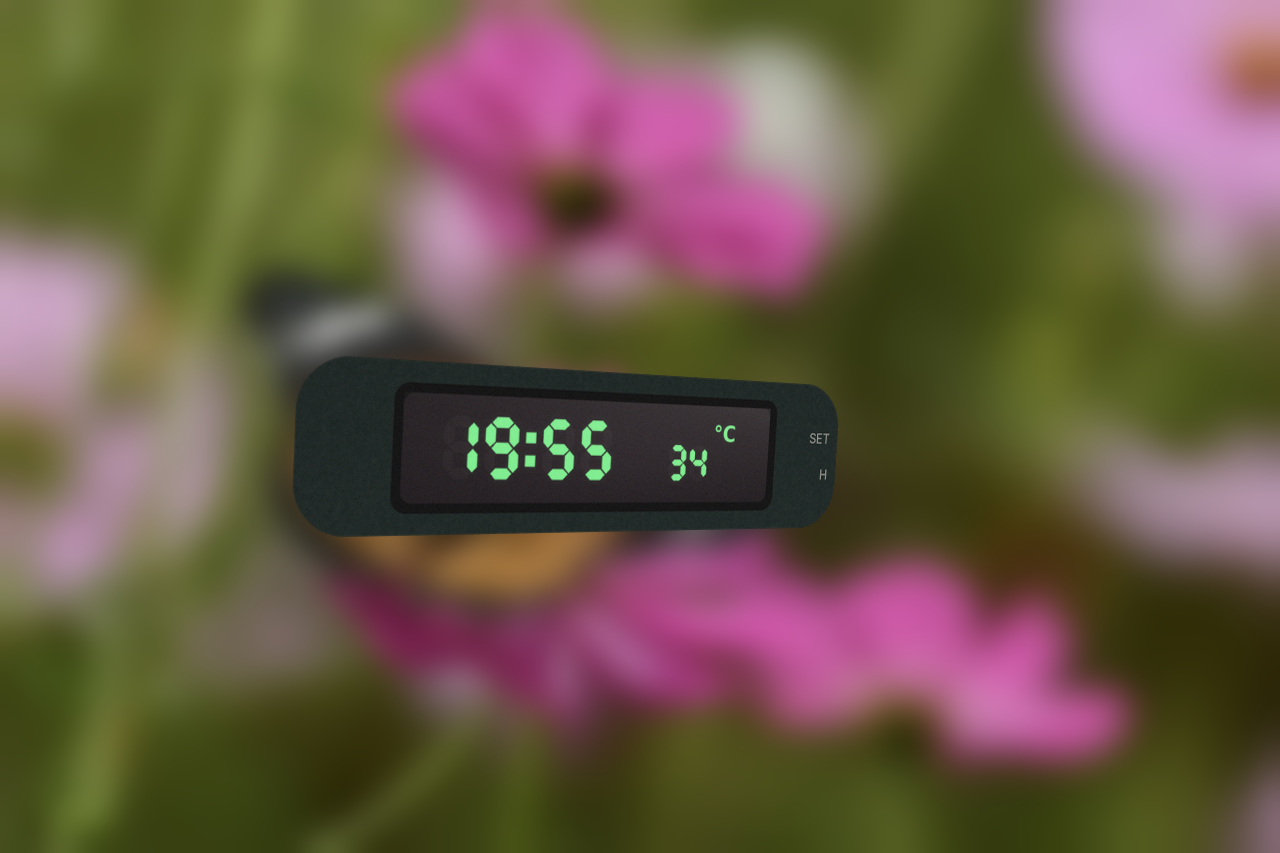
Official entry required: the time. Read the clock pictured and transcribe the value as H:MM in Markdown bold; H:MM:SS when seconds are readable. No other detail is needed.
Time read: **19:55**
